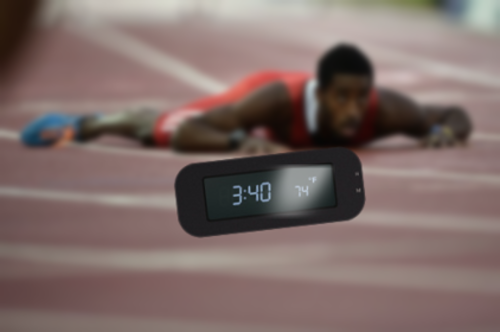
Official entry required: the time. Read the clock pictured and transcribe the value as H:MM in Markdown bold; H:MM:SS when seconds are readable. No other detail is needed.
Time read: **3:40**
